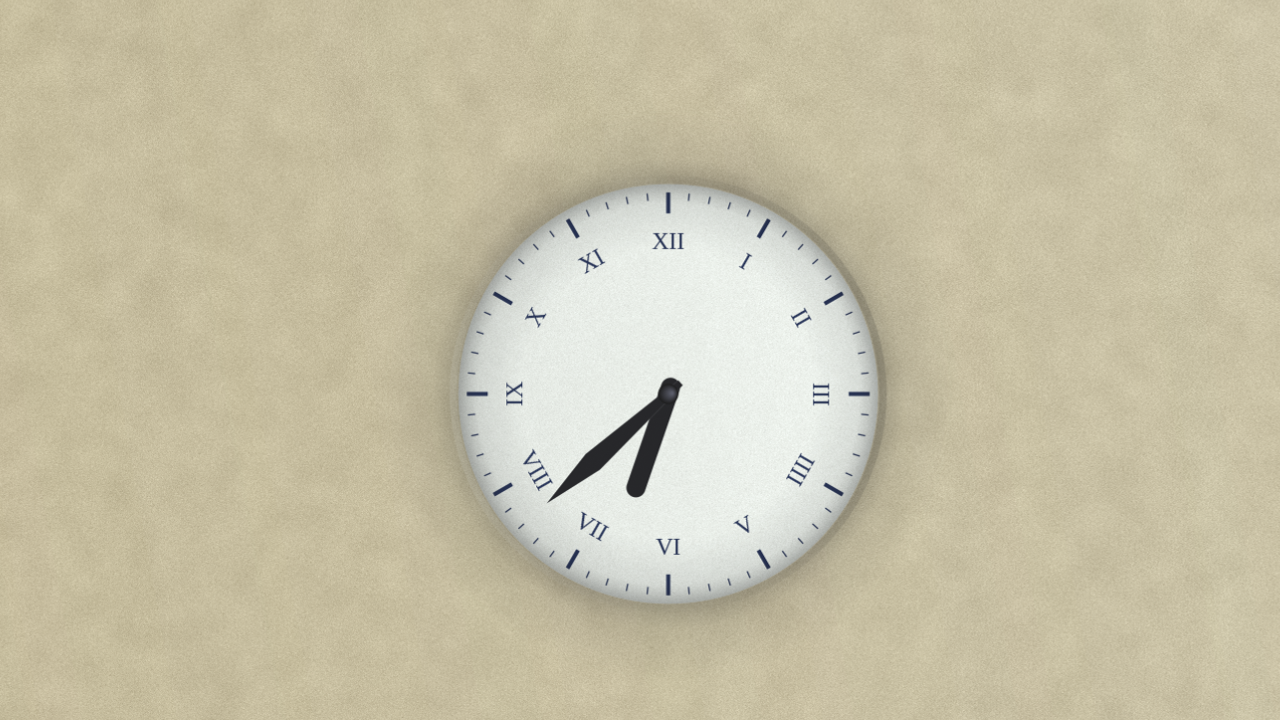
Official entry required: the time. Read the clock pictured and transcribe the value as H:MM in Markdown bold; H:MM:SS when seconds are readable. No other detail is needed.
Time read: **6:38**
